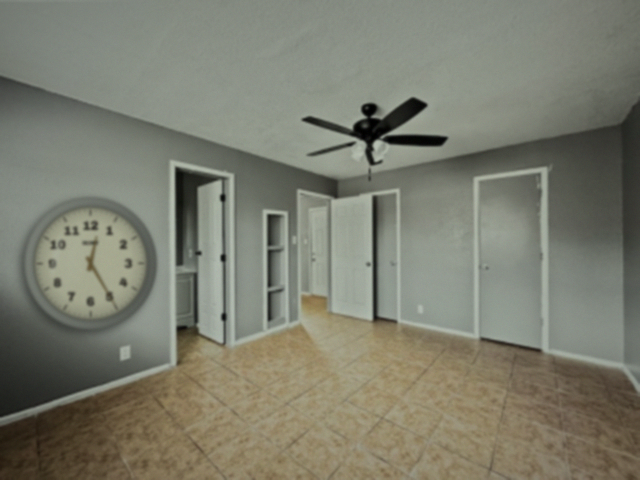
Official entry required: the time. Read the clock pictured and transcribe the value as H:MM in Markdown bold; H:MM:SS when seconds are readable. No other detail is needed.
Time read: **12:25**
